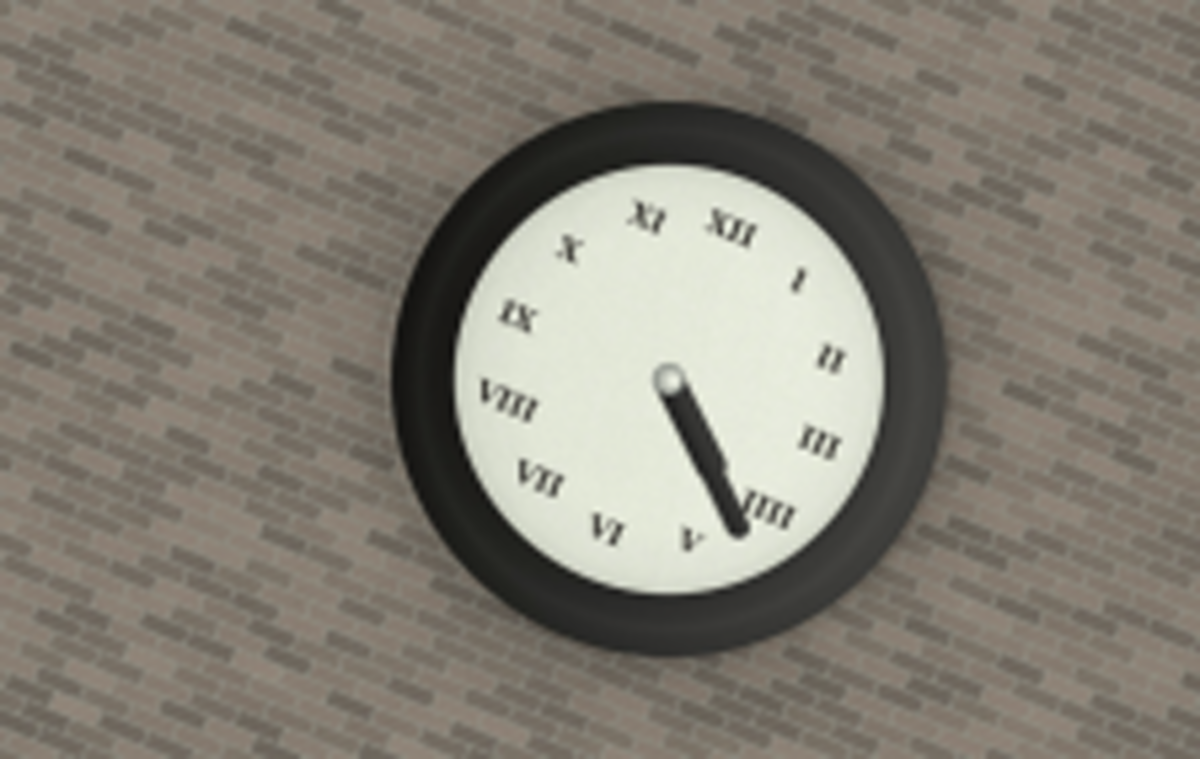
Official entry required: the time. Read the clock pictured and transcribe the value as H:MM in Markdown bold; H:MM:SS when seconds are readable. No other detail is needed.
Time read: **4:22**
